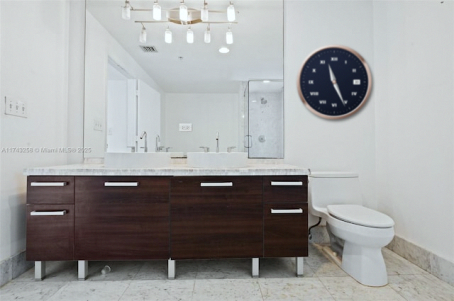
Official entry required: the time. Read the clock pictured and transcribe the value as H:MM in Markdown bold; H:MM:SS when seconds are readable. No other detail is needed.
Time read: **11:26**
